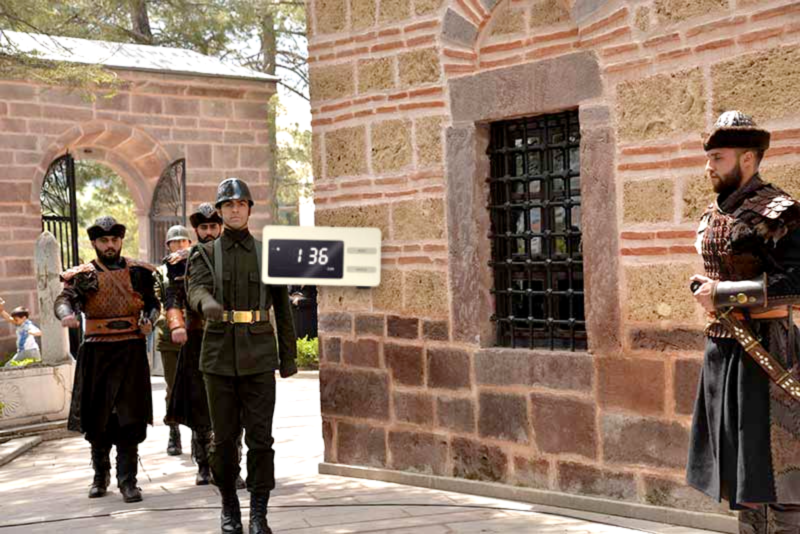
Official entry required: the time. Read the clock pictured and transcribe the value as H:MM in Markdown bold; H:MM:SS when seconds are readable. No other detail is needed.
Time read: **1:36**
